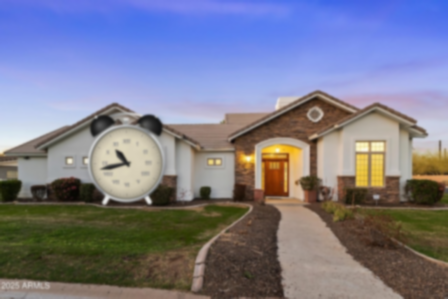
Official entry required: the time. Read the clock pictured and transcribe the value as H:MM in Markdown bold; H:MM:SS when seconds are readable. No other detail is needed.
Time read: **10:43**
